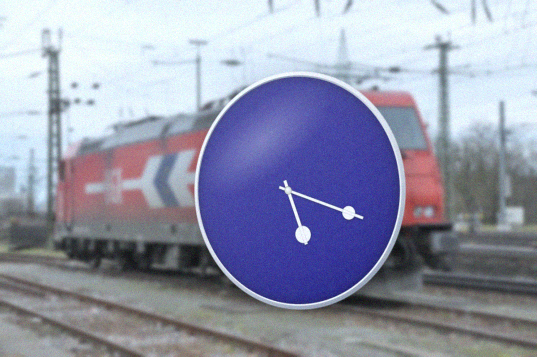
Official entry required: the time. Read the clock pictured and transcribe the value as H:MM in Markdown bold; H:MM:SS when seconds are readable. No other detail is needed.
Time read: **5:18**
